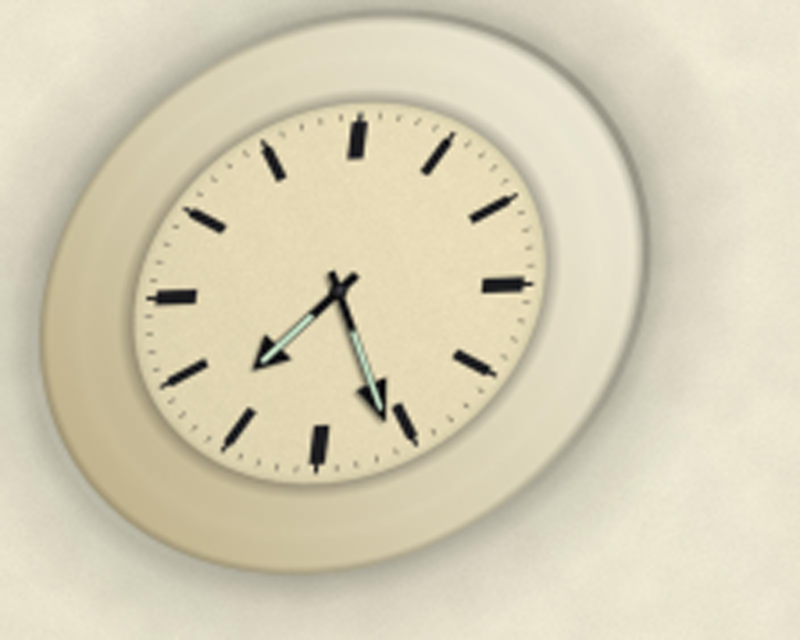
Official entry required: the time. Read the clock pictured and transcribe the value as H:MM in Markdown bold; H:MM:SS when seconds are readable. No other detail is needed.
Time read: **7:26**
